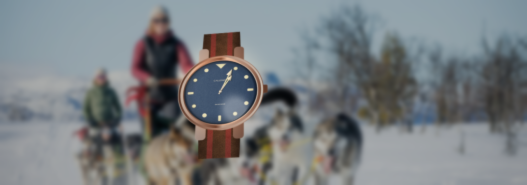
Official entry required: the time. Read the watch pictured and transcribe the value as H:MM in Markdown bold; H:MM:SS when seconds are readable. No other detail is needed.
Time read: **1:04**
